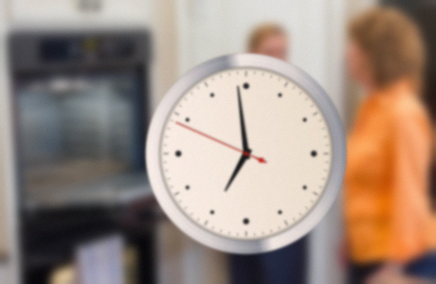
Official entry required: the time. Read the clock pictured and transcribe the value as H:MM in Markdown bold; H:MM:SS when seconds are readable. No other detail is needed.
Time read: **6:58:49**
